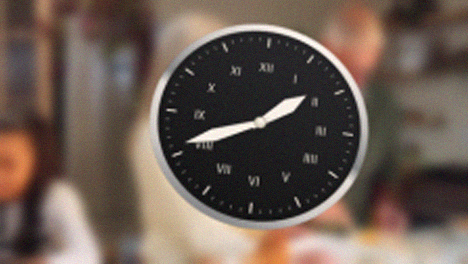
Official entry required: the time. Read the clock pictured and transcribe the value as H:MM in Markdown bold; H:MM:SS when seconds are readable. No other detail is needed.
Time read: **1:41**
